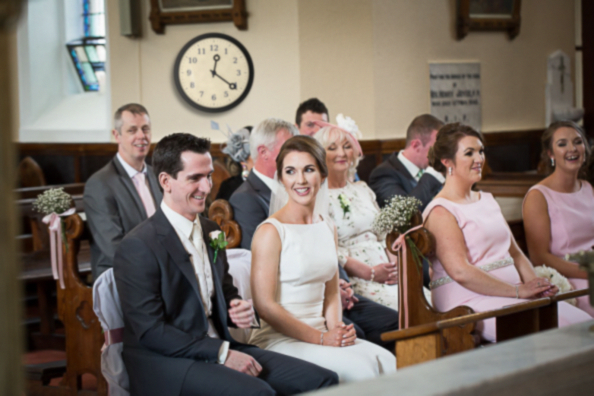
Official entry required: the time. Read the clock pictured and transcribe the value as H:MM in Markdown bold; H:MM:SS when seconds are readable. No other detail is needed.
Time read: **12:21**
